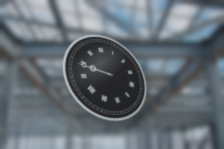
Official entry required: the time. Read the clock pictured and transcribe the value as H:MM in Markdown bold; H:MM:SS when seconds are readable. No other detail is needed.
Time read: **9:49**
